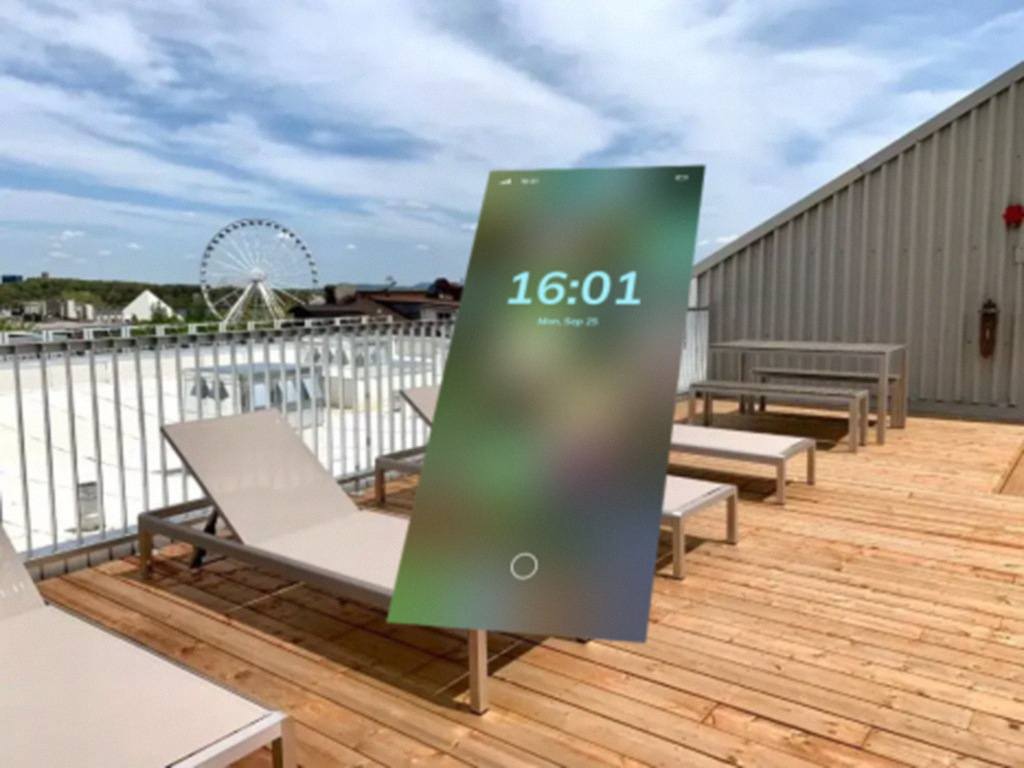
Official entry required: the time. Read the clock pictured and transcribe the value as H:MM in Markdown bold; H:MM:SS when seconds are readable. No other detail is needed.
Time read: **16:01**
